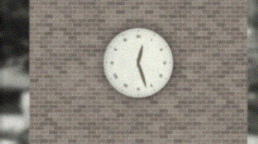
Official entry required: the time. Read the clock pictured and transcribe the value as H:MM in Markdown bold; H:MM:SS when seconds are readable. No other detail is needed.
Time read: **12:27**
